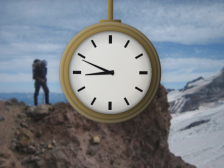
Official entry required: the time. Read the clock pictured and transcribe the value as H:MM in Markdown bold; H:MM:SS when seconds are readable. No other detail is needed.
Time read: **8:49**
